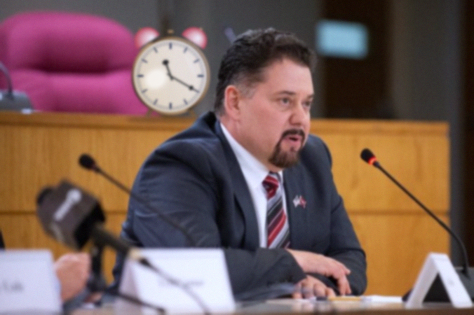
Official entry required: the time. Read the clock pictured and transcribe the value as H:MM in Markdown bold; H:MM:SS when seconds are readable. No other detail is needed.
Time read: **11:20**
